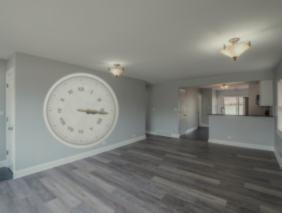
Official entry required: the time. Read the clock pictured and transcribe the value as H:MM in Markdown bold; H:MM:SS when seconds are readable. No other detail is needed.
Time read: **3:16**
